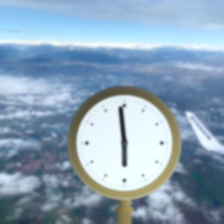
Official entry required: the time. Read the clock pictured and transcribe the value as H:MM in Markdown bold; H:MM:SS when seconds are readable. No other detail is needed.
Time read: **5:59**
